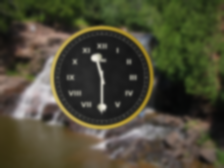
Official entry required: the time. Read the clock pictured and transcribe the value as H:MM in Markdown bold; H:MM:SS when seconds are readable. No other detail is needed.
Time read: **11:30**
